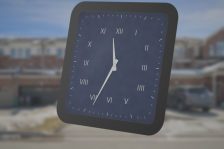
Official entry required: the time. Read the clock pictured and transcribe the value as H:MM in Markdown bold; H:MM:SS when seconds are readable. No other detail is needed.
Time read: **11:34**
